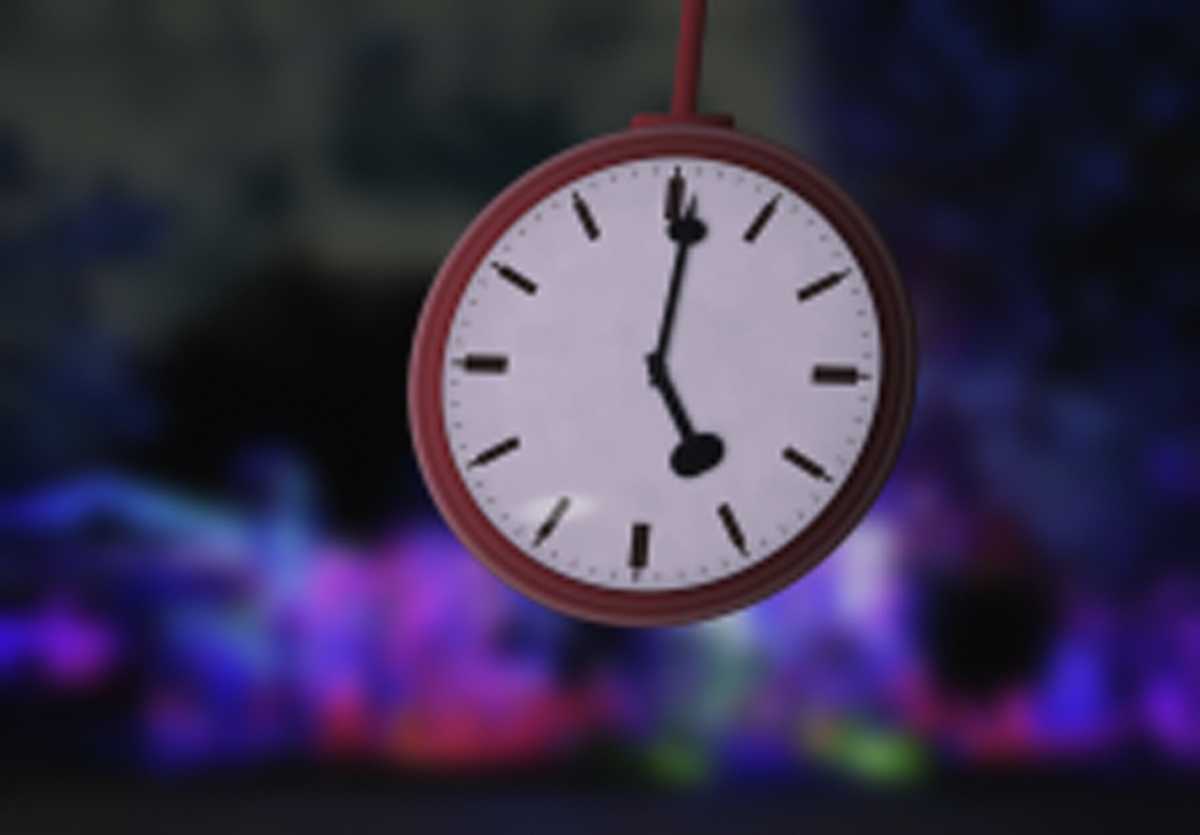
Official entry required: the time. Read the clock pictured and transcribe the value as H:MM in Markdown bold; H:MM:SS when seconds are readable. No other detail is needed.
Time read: **5:01**
